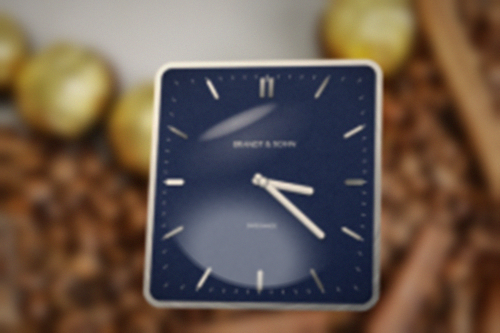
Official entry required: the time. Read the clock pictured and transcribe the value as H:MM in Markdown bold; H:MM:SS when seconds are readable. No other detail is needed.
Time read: **3:22**
